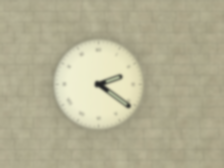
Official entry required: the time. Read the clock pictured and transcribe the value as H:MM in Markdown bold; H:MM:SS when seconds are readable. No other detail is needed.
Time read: **2:21**
